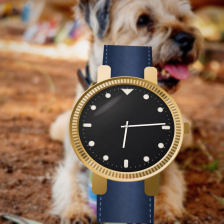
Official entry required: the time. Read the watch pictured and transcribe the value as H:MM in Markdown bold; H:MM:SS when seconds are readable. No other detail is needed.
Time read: **6:14**
